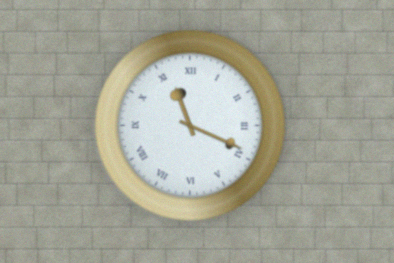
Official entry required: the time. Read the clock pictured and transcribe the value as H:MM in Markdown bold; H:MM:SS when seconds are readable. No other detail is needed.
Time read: **11:19**
